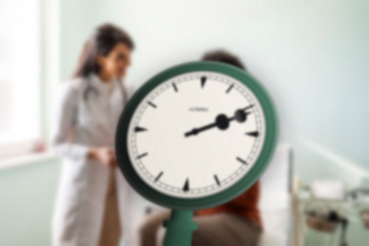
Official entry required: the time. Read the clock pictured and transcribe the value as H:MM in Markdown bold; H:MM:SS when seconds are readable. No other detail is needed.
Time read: **2:11**
